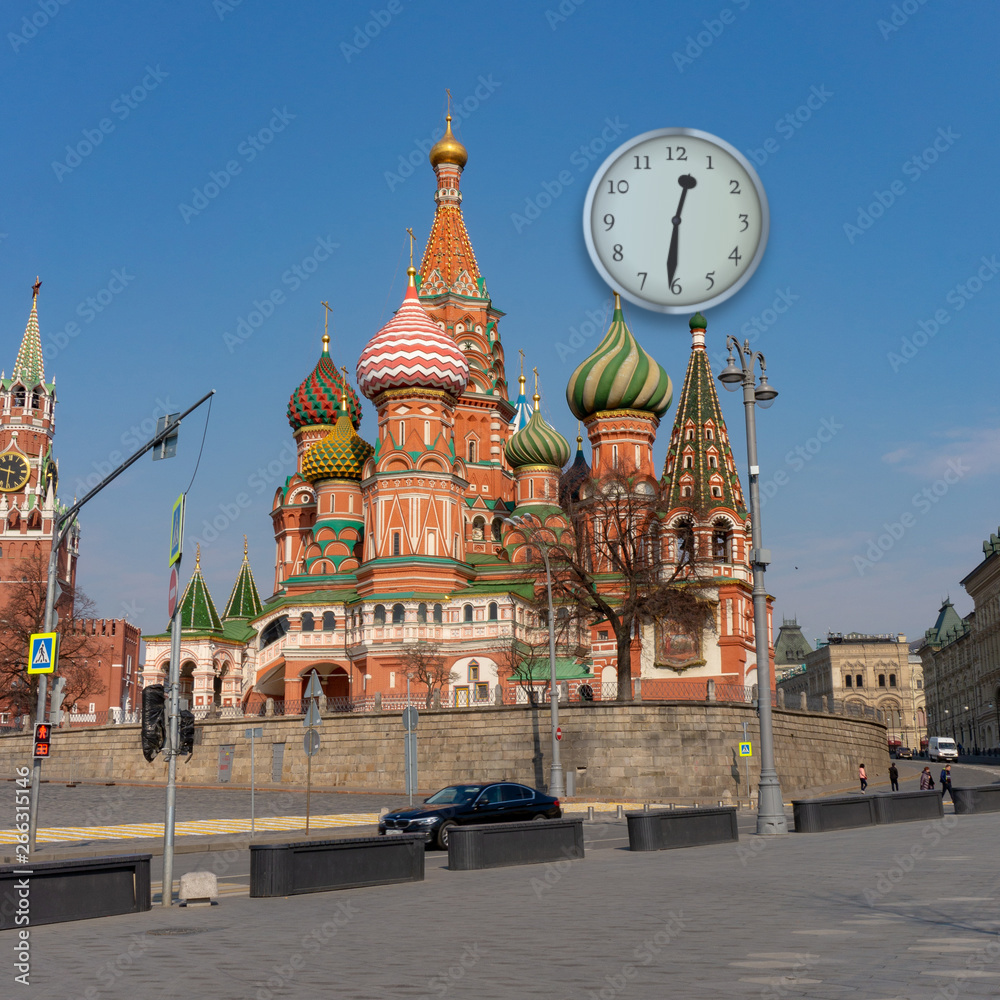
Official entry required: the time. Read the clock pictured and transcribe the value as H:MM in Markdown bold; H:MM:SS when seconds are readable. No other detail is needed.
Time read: **12:31**
